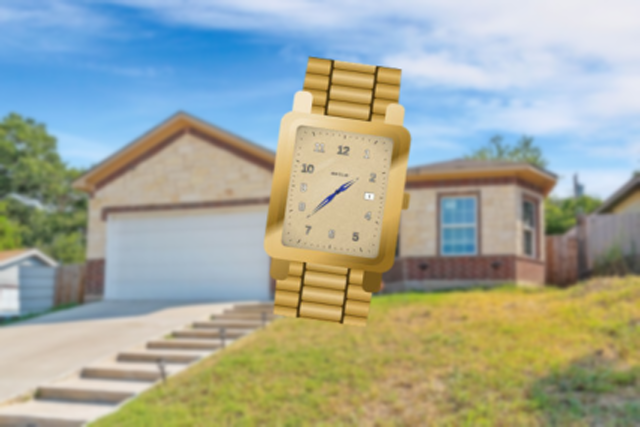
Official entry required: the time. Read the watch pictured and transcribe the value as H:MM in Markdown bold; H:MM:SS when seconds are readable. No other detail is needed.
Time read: **1:37**
